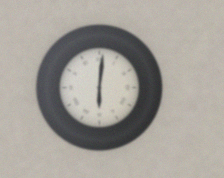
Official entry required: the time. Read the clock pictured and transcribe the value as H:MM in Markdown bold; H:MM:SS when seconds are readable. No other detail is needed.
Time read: **6:01**
